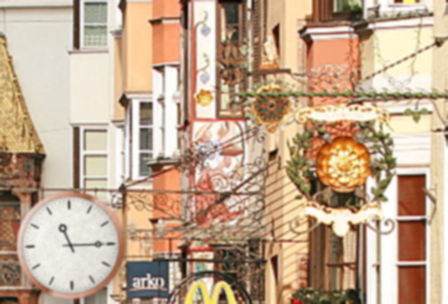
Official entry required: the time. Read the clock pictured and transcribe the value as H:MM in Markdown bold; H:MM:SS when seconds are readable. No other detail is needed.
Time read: **11:15**
